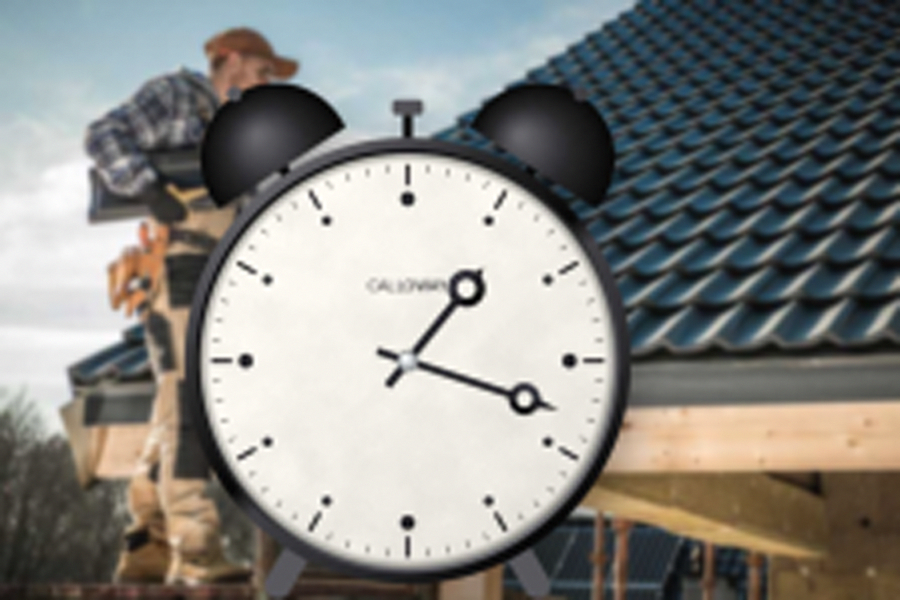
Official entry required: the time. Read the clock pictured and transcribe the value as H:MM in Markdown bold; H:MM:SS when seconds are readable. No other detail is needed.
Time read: **1:18**
